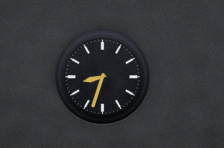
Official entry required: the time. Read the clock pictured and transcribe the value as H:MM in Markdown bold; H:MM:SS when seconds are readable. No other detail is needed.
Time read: **8:33**
